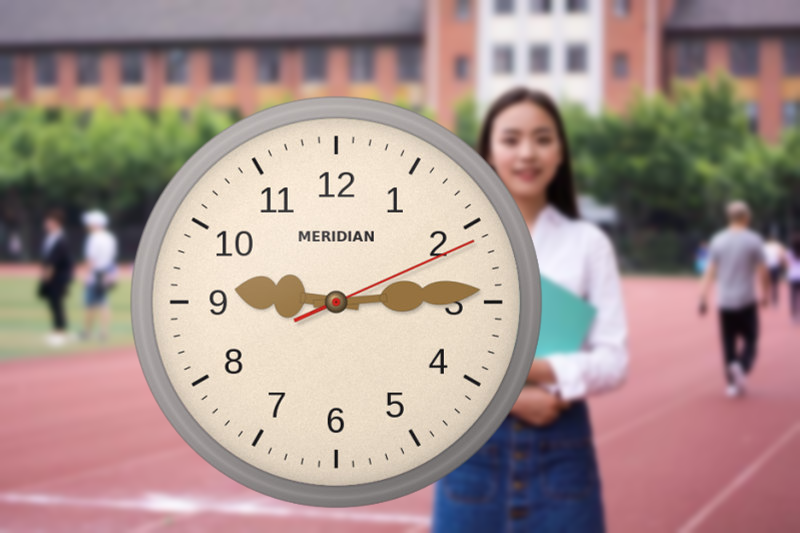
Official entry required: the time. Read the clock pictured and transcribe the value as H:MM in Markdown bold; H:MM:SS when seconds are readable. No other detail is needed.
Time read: **9:14:11**
